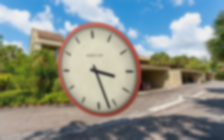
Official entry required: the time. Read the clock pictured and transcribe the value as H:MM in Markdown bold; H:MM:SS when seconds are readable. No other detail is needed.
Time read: **3:27**
